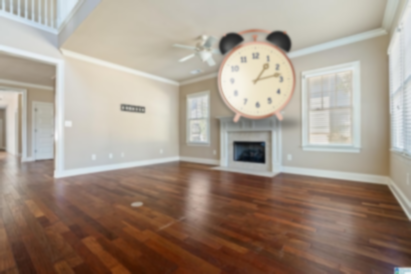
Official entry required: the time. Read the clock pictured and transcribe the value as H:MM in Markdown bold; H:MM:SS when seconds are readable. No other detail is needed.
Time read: **1:13**
